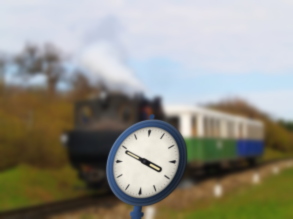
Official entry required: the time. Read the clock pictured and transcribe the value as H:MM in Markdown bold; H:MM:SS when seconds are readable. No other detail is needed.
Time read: **3:49**
